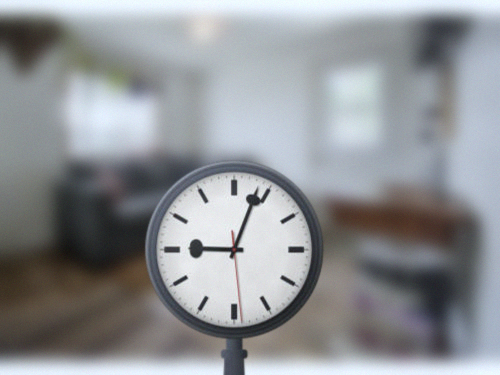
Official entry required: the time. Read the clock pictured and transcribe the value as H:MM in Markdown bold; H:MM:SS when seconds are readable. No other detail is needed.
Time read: **9:03:29**
